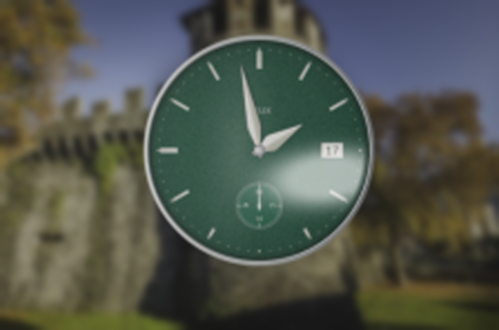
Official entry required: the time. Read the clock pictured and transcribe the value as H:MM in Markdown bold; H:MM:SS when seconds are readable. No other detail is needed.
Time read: **1:58**
